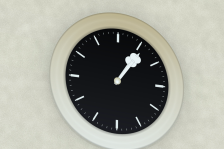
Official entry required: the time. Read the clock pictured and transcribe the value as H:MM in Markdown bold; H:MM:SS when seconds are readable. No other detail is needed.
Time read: **1:06**
